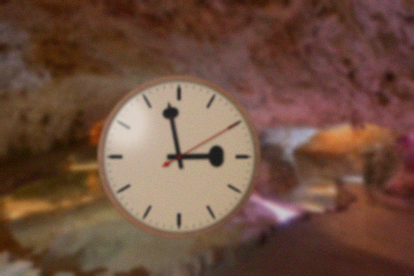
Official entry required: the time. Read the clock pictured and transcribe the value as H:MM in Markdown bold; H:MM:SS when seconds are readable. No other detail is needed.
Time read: **2:58:10**
